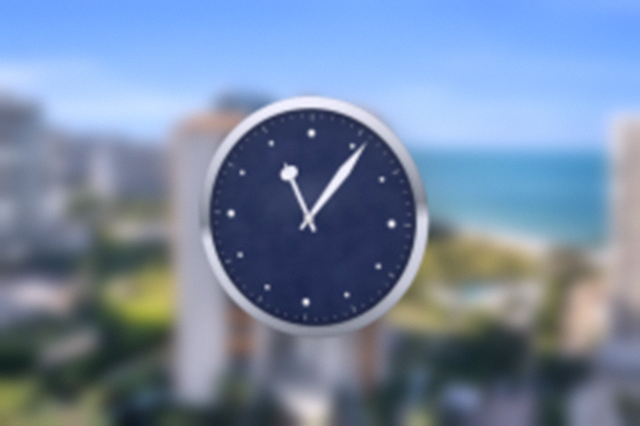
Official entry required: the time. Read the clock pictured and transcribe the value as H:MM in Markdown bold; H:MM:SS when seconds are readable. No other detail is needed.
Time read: **11:06**
